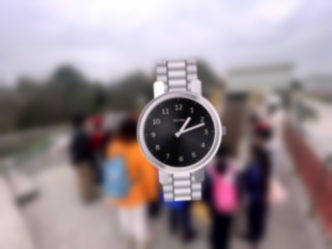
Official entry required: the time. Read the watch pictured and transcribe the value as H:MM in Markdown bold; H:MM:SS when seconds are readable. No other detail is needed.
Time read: **1:12**
